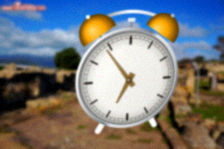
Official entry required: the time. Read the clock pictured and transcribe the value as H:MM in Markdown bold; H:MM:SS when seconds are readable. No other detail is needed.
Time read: **6:54**
